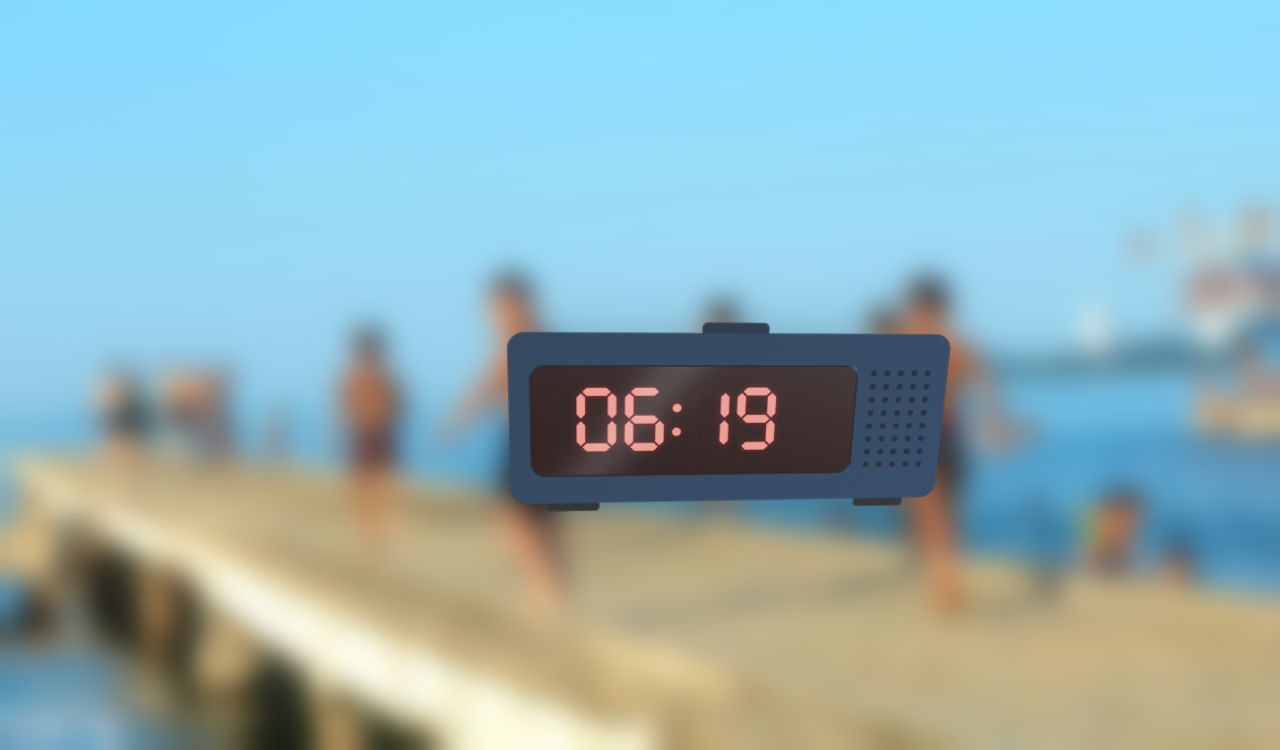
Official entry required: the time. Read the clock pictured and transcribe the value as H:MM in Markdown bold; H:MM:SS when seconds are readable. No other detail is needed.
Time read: **6:19**
